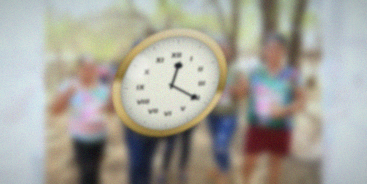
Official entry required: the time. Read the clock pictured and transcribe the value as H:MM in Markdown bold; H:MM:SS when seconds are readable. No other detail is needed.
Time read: **12:20**
